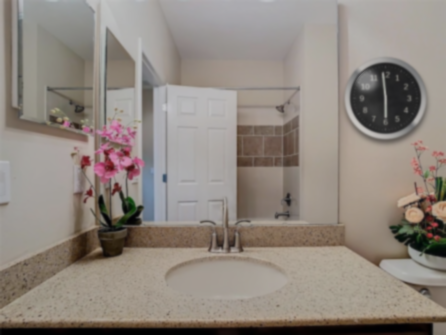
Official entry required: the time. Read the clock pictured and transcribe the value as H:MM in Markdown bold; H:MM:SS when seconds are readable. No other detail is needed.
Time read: **5:59**
